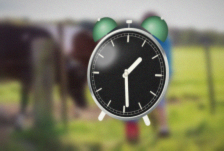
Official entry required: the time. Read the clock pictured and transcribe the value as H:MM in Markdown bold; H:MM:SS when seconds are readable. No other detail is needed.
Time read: **1:29**
